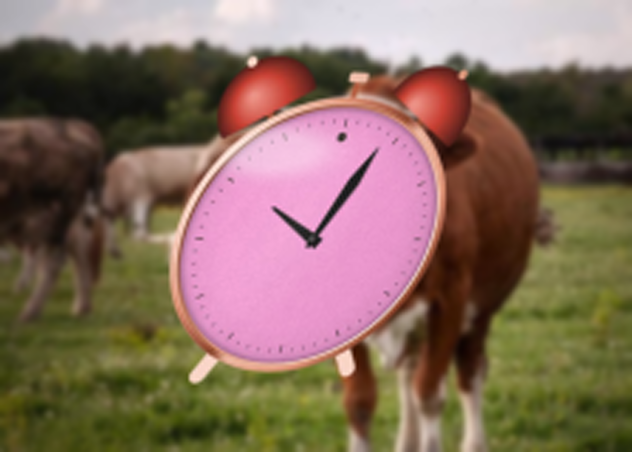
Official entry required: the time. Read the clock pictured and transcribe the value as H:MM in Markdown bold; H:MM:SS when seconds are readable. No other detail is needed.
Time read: **10:04**
